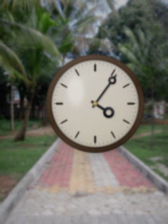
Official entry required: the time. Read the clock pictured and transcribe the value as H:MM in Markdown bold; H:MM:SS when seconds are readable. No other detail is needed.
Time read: **4:06**
